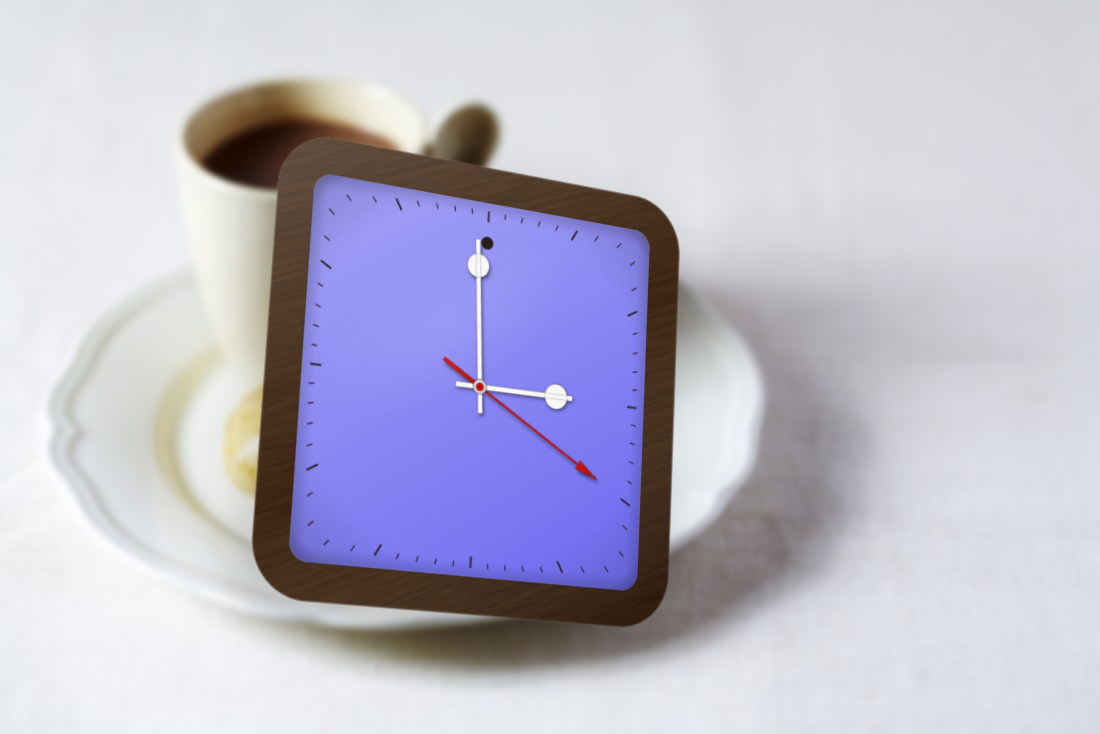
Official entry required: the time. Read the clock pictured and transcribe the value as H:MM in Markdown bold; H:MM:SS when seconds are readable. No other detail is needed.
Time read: **2:59:20**
